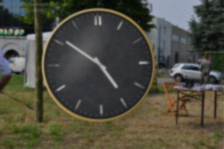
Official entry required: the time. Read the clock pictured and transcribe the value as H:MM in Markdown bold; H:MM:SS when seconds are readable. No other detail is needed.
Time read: **4:51**
